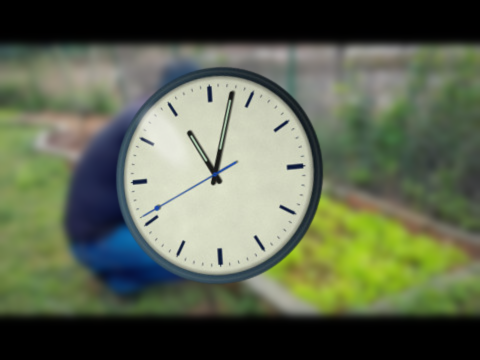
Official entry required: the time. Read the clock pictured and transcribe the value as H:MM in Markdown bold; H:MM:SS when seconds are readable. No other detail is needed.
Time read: **11:02:41**
